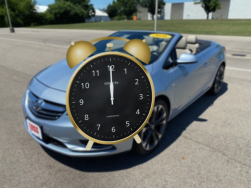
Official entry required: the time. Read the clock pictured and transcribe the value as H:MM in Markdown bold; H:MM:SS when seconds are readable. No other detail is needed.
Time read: **12:00**
